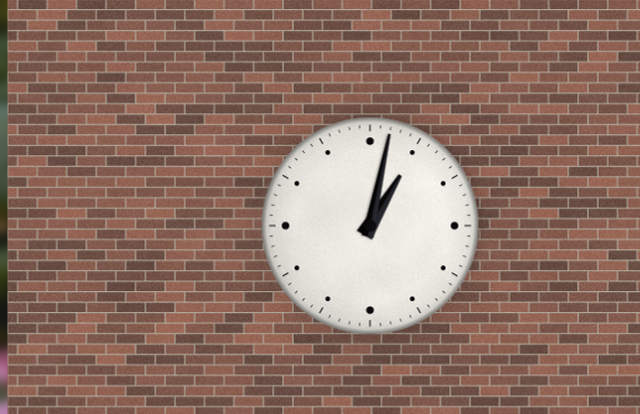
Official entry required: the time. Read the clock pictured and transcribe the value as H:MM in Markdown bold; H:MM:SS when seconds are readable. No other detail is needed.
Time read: **1:02**
